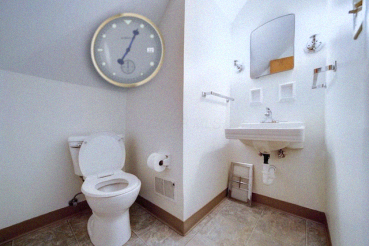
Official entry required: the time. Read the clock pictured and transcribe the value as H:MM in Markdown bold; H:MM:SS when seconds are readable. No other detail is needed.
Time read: **7:04**
